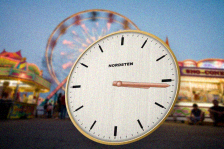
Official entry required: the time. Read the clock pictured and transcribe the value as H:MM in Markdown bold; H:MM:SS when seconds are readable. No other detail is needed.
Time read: **3:16**
